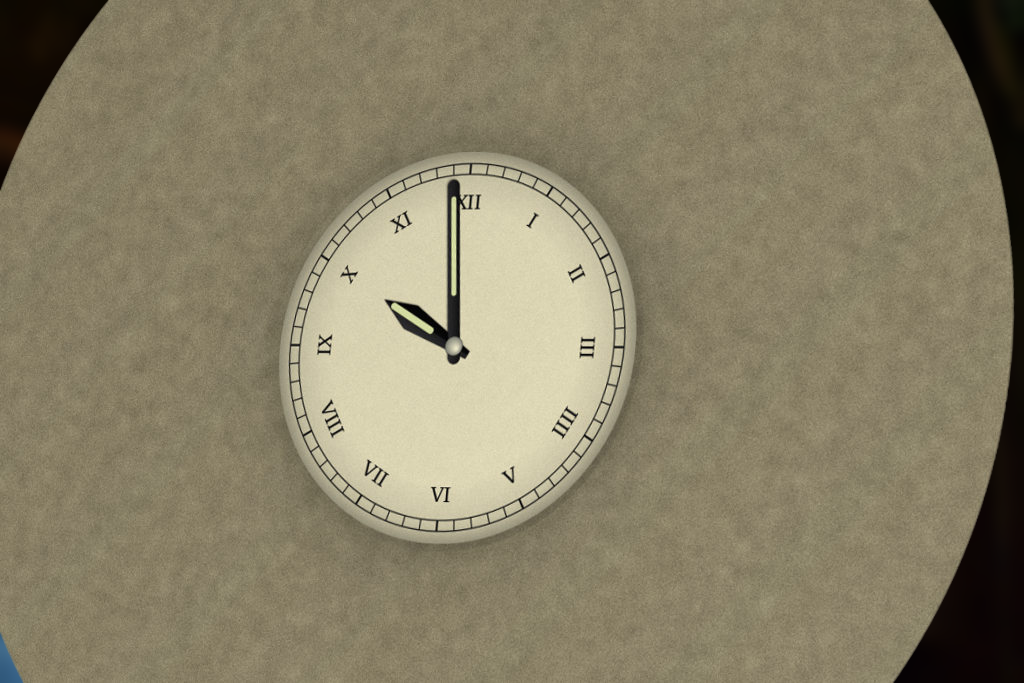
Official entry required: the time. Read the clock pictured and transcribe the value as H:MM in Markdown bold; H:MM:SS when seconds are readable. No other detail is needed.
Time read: **9:59**
